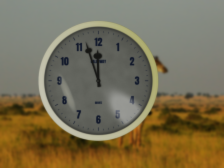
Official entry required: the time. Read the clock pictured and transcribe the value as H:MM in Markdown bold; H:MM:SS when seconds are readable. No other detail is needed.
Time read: **11:57**
